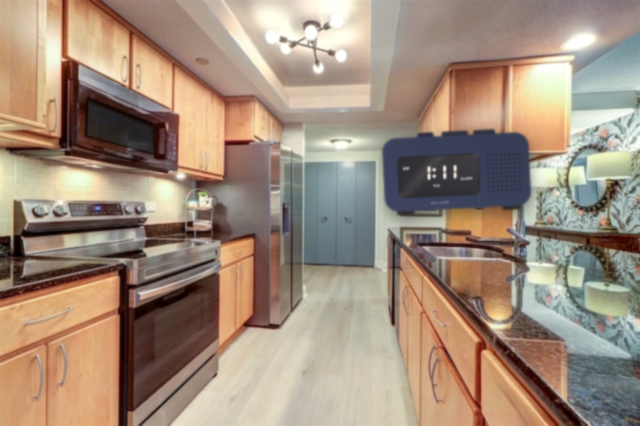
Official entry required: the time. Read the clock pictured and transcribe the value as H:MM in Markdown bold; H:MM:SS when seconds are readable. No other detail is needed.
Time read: **1:11**
